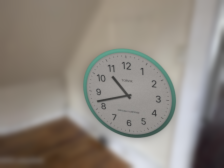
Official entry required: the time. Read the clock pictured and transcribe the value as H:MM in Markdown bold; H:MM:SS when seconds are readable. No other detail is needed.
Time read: **10:42**
